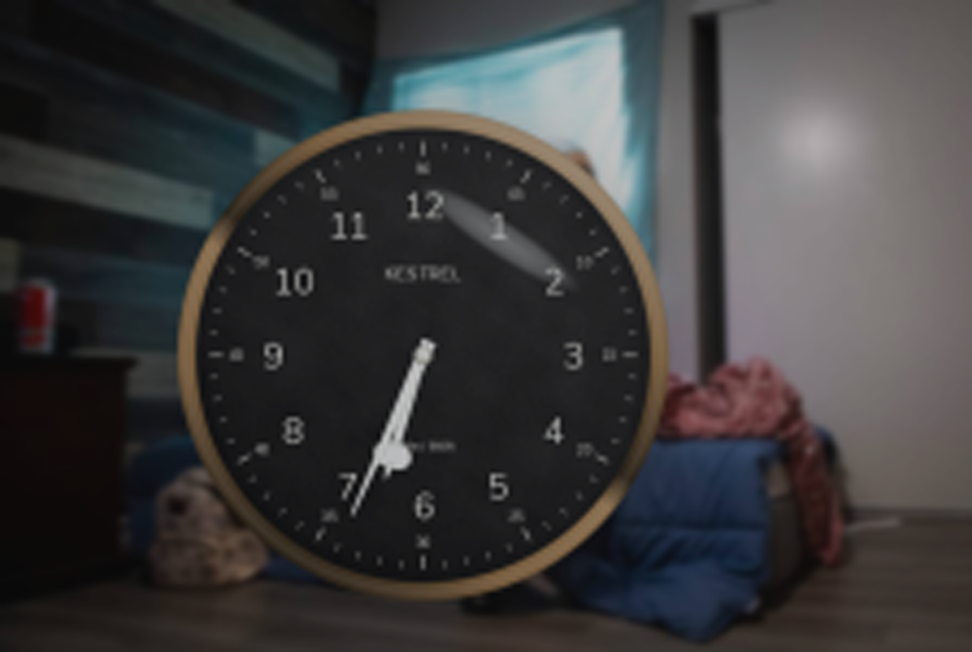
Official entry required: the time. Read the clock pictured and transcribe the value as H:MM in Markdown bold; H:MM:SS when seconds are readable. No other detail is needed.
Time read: **6:34**
